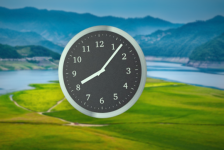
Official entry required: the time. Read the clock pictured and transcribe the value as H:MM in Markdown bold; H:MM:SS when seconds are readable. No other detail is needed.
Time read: **8:07**
